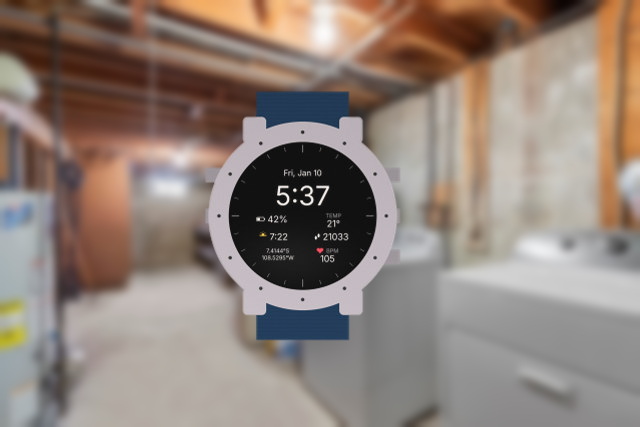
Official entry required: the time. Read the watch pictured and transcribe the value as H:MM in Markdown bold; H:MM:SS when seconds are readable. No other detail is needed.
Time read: **5:37**
